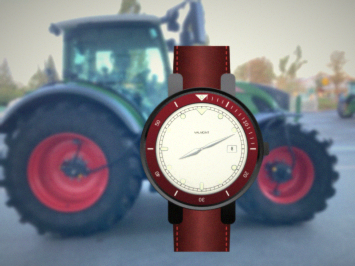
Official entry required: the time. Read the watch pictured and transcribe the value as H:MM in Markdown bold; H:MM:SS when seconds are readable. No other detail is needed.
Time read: **8:11**
